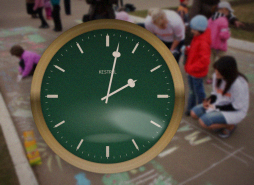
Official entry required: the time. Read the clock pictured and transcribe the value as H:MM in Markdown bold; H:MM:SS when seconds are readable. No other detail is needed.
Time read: **2:02**
